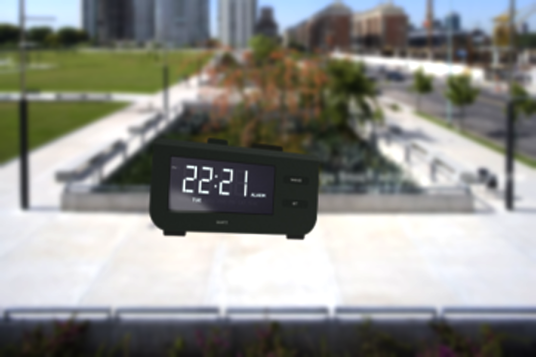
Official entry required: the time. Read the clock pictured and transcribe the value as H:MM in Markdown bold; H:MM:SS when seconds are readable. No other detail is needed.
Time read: **22:21**
